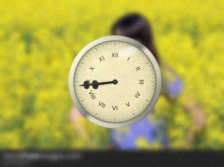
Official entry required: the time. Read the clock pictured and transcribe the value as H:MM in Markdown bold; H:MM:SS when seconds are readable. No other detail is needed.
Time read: **8:44**
